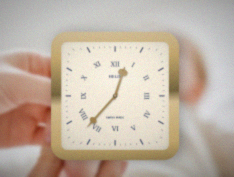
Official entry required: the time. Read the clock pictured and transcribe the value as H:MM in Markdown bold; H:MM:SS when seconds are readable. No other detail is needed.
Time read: **12:37**
